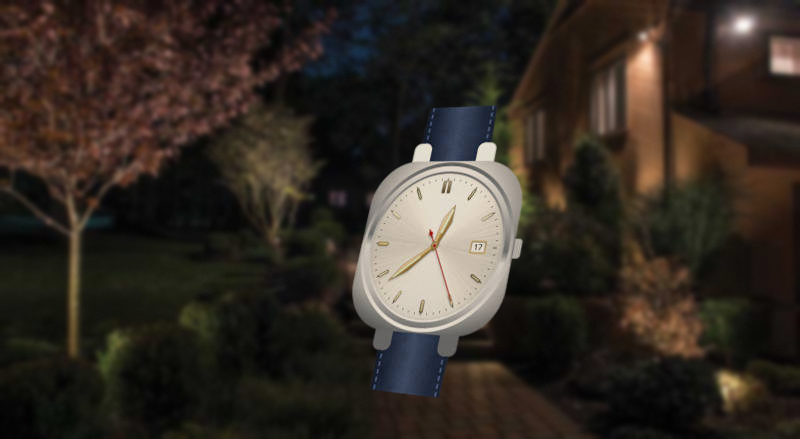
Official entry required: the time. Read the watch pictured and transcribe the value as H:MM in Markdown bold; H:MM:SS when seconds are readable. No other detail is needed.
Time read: **12:38:25**
